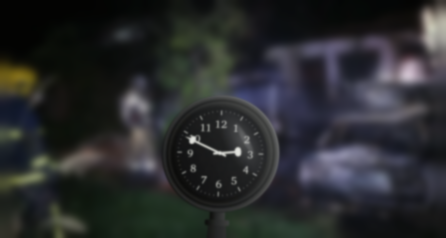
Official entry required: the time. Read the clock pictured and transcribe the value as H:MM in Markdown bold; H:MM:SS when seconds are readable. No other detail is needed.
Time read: **2:49**
